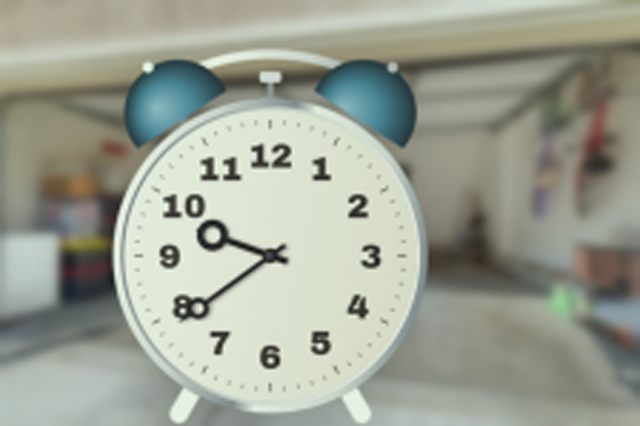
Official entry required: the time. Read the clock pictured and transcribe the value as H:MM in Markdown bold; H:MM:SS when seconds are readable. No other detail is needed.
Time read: **9:39**
